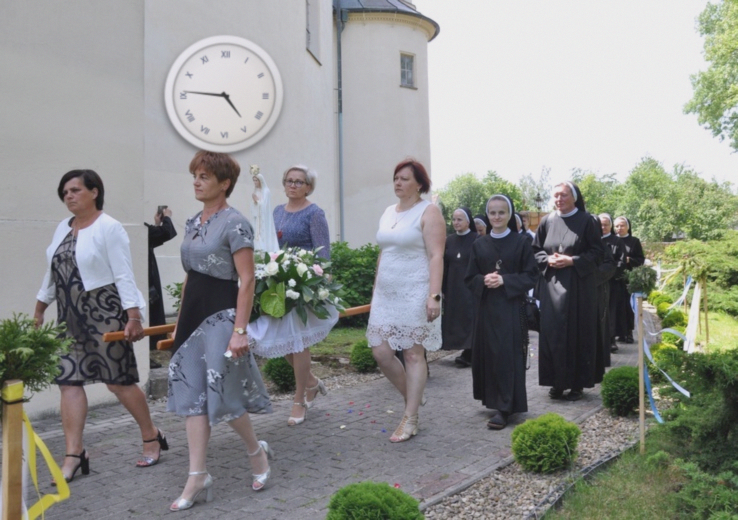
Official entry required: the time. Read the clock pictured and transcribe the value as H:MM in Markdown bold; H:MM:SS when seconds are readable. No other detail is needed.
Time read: **4:46**
